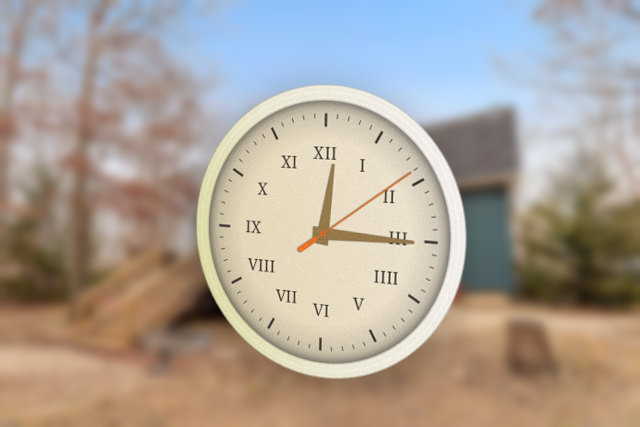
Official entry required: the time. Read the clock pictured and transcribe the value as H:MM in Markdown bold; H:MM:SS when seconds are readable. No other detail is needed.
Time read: **12:15:09**
